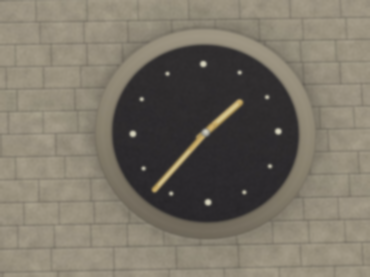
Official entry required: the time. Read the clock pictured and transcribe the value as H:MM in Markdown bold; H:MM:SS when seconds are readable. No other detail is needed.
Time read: **1:37**
